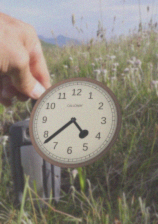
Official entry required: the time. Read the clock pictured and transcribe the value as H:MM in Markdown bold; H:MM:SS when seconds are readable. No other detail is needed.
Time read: **4:38**
